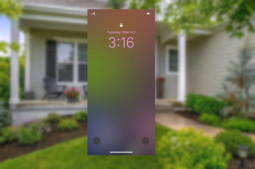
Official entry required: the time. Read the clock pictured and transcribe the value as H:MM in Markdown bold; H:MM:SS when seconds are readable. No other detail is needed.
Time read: **3:16**
